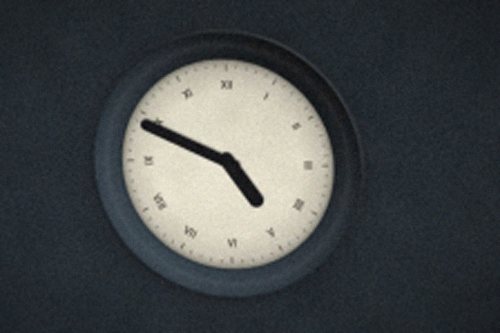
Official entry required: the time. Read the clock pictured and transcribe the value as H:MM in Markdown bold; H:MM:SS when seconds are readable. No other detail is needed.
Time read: **4:49**
